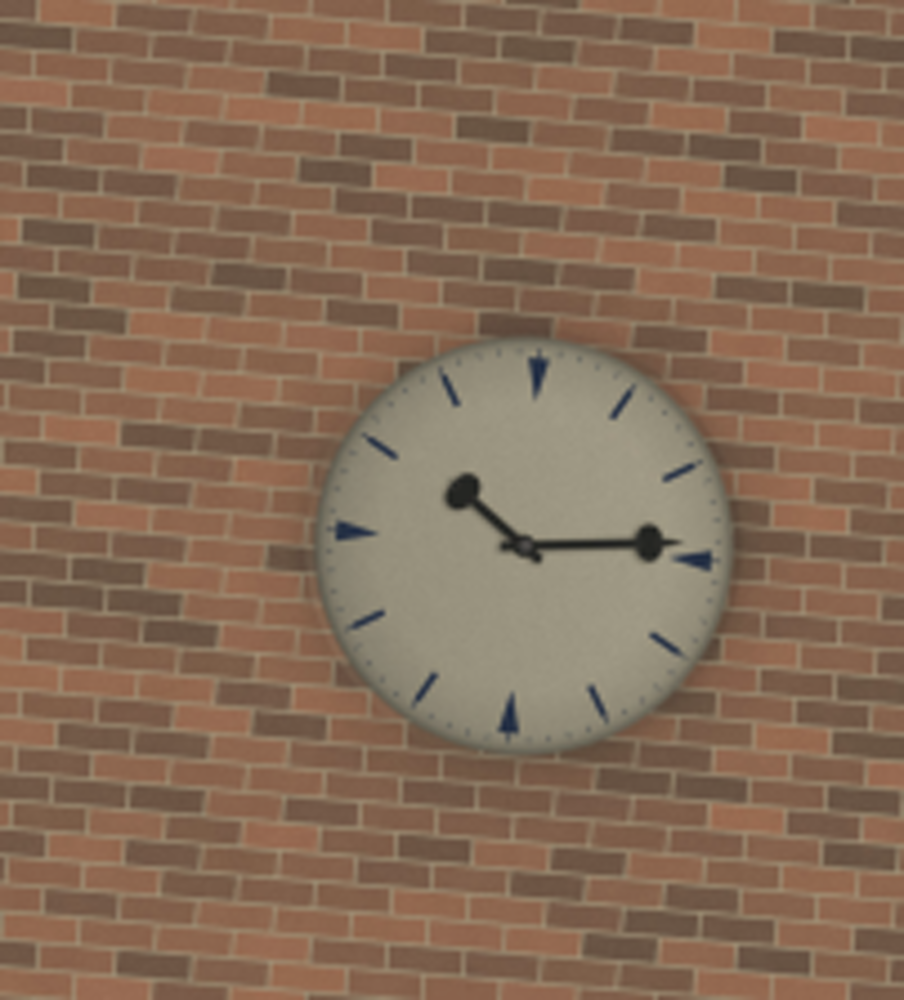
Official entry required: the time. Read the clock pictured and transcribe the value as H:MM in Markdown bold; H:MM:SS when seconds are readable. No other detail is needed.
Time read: **10:14**
